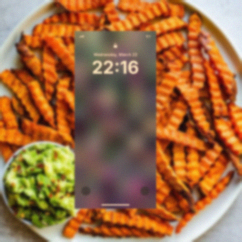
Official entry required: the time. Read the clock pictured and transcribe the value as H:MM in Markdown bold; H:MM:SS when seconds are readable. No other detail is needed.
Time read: **22:16**
